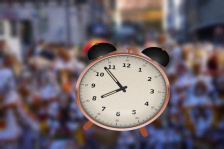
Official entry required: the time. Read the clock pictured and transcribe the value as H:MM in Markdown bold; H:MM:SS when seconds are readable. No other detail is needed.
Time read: **7:53**
